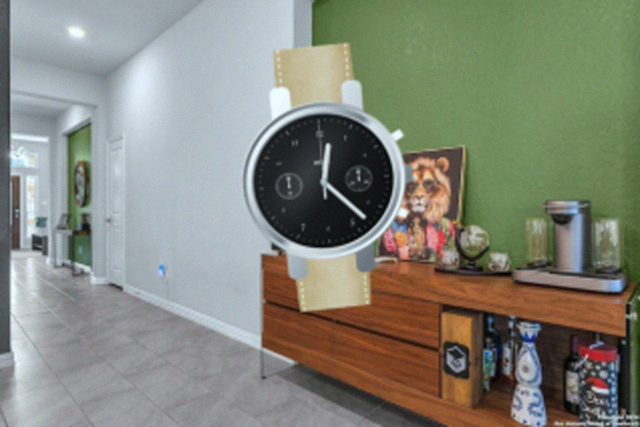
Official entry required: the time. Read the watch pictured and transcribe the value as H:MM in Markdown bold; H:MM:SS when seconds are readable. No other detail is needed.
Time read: **12:23**
